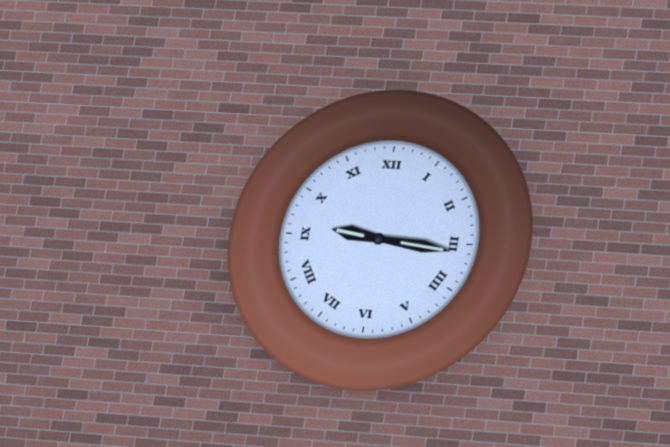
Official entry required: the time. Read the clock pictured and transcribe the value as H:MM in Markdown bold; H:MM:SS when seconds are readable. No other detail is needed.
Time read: **9:16**
